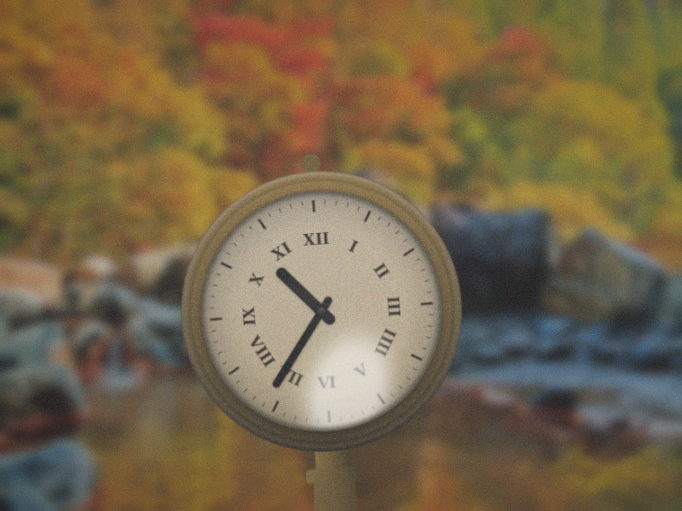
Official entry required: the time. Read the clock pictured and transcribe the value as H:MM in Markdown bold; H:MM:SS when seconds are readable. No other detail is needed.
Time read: **10:36**
